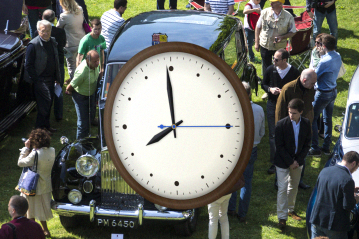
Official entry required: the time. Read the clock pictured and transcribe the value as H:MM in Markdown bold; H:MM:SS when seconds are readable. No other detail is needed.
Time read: **7:59:15**
